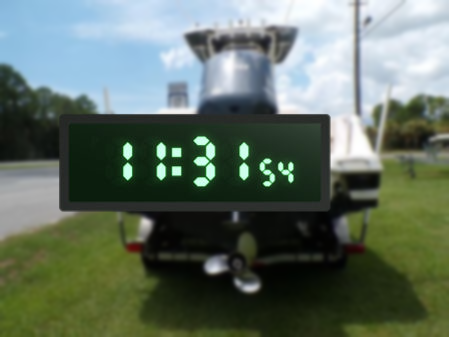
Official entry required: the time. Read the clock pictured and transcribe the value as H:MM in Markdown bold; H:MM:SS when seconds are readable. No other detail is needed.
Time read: **11:31:54**
